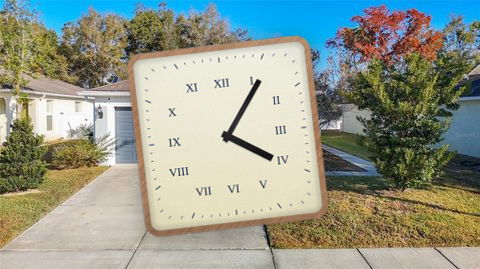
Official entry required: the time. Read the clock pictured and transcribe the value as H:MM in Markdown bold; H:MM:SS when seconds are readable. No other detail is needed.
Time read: **4:06**
